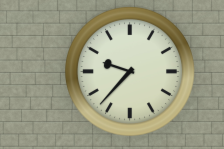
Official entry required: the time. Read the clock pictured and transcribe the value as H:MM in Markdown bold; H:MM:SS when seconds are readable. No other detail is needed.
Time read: **9:37**
